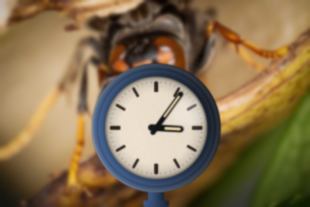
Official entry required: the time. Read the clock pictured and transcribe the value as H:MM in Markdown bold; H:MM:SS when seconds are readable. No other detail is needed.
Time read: **3:06**
